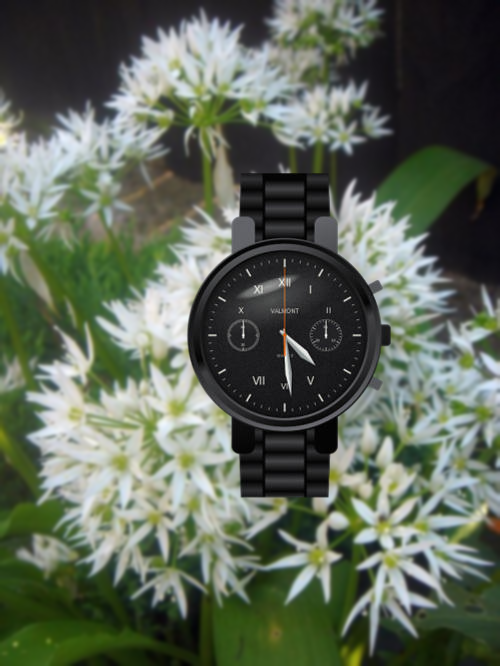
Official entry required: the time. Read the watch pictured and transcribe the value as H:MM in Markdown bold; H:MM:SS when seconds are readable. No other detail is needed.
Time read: **4:29**
